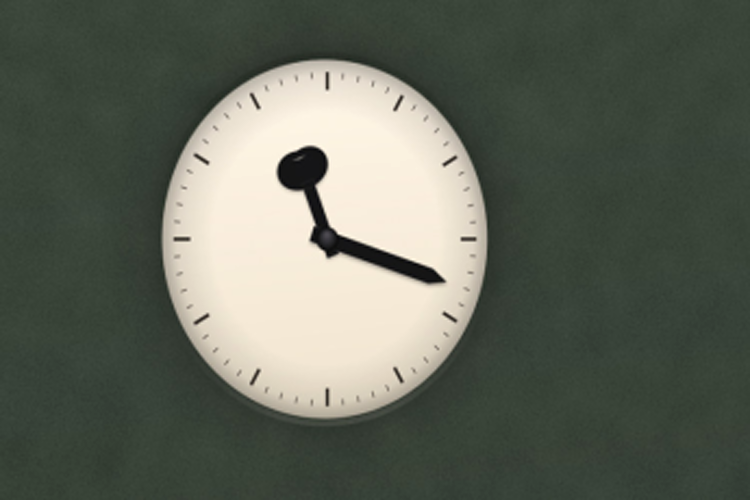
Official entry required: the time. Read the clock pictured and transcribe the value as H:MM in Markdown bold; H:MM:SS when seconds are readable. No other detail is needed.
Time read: **11:18**
